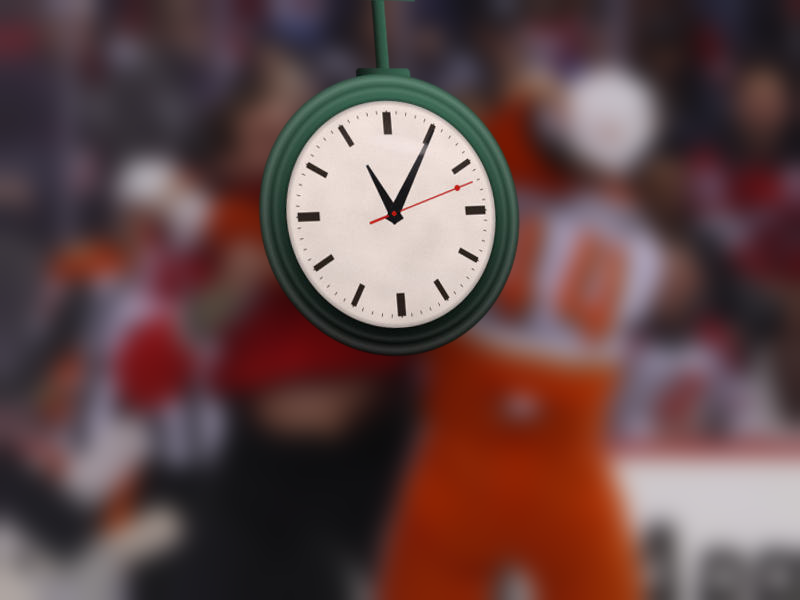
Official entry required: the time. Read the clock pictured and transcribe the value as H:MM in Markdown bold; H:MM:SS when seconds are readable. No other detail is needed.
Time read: **11:05:12**
